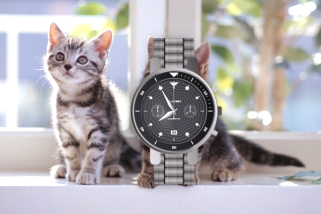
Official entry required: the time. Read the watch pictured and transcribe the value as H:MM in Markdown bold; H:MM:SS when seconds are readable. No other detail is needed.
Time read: **7:55**
